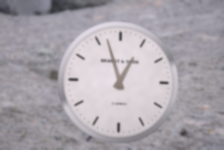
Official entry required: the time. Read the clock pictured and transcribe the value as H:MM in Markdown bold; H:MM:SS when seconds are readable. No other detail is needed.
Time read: **12:57**
